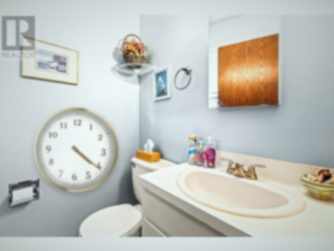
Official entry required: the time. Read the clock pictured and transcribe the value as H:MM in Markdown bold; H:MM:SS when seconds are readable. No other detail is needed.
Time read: **4:21**
